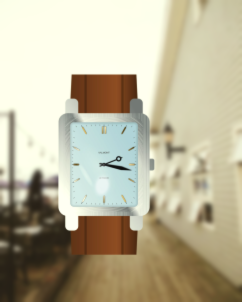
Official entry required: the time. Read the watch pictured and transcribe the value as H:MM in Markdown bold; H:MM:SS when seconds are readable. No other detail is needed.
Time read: **2:17**
